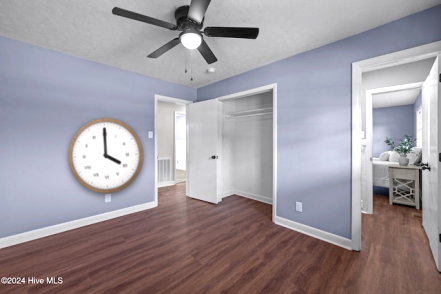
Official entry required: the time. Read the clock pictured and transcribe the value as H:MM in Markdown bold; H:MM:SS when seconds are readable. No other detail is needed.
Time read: **4:00**
